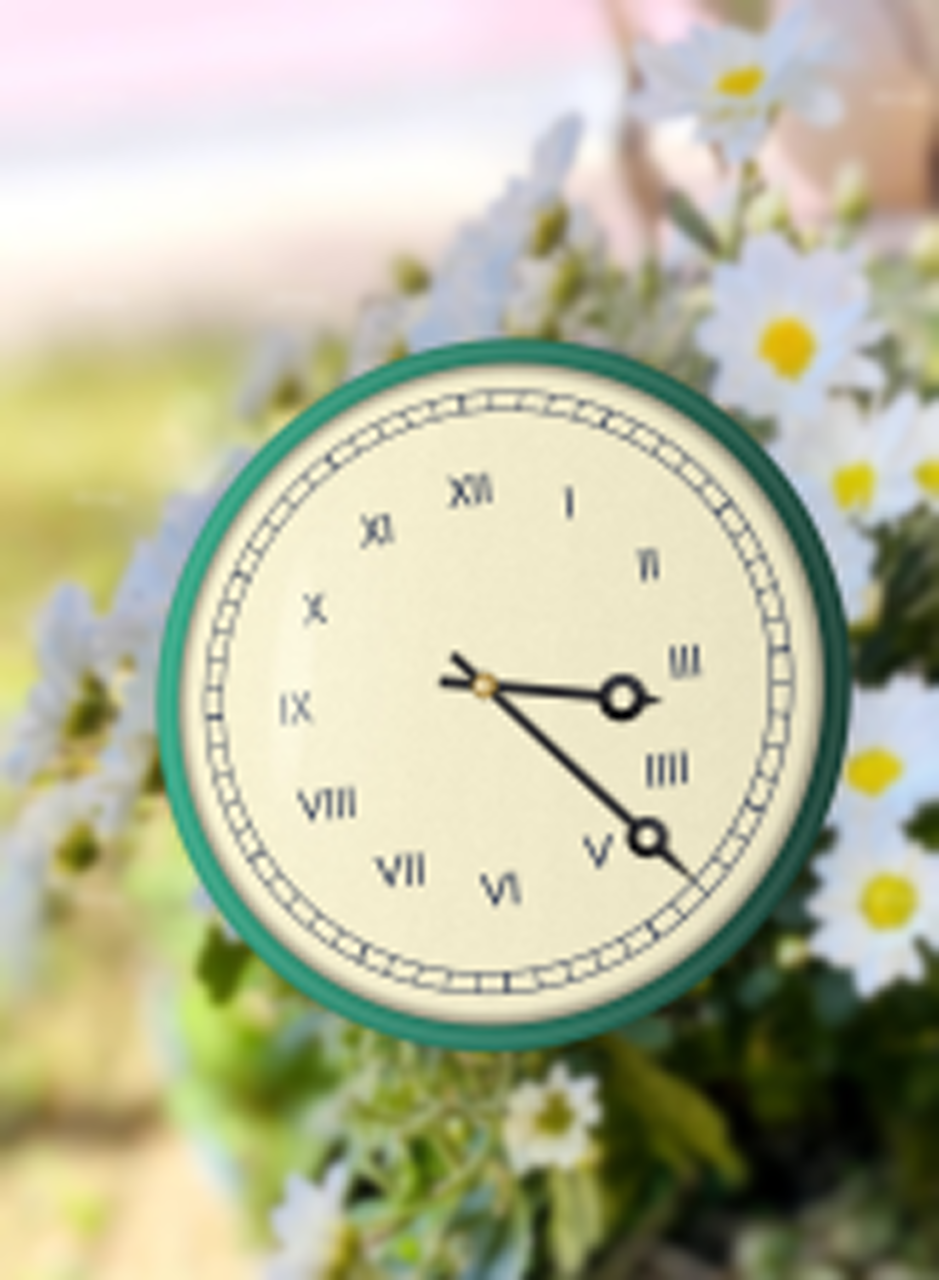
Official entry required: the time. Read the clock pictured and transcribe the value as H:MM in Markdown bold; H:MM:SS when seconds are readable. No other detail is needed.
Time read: **3:23**
